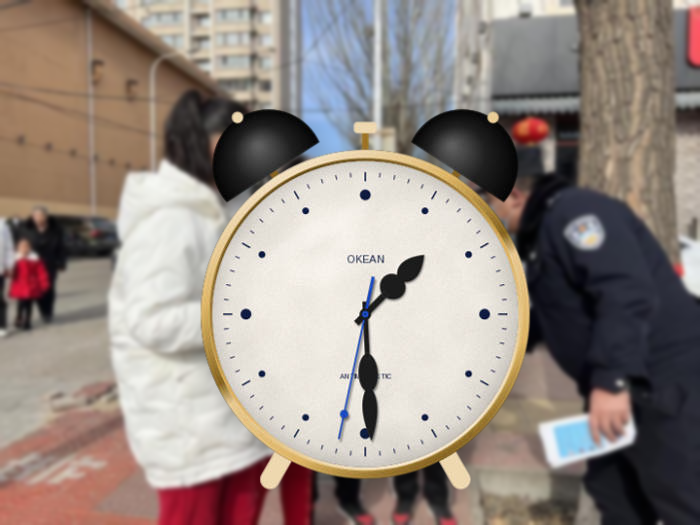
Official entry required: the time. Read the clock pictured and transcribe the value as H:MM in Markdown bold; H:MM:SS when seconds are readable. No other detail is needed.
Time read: **1:29:32**
